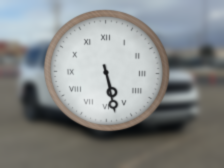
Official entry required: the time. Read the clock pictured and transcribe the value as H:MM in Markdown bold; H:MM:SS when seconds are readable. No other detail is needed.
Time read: **5:28**
